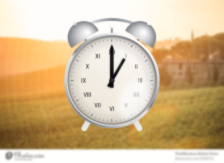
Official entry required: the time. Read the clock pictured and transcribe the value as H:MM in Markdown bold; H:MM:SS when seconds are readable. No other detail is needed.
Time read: **1:00**
